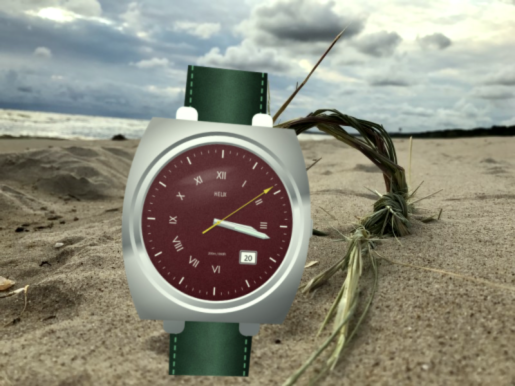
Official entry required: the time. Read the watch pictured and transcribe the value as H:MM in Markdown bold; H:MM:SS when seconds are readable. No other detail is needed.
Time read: **3:17:09**
